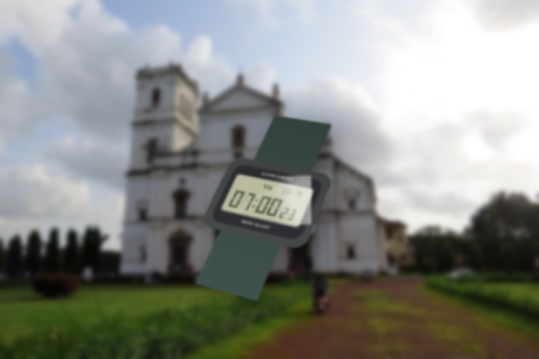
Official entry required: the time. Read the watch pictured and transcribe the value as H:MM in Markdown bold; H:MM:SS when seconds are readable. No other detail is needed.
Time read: **7:00:23**
